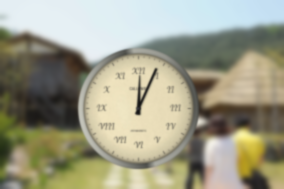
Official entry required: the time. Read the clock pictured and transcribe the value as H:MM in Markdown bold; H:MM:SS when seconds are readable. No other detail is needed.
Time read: **12:04**
